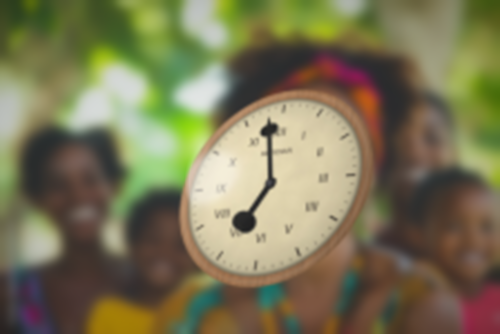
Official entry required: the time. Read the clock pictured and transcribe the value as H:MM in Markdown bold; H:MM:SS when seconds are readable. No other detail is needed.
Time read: **6:58**
